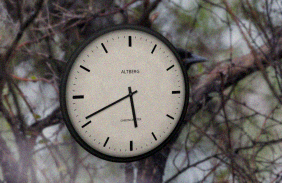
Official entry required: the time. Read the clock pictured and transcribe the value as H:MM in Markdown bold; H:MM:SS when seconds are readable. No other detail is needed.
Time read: **5:41**
